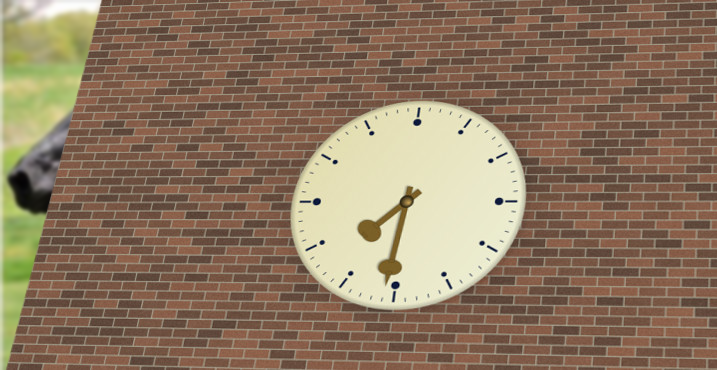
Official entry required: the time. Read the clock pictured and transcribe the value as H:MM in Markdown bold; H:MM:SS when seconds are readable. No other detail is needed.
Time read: **7:31**
